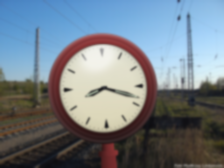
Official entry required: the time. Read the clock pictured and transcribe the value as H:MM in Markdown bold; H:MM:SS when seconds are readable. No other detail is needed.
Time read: **8:18**
